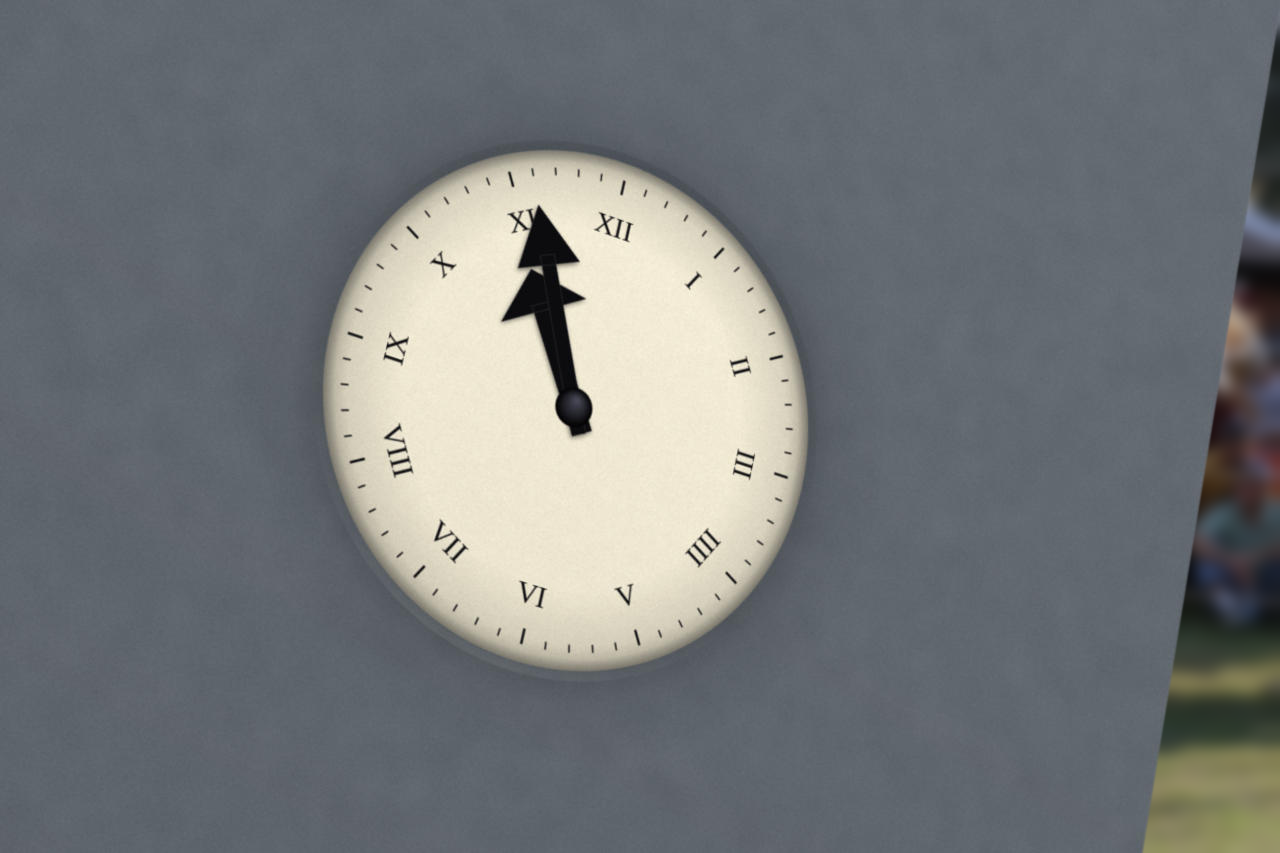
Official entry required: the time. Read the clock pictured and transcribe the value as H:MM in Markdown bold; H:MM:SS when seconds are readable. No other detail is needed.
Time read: **10:56**
